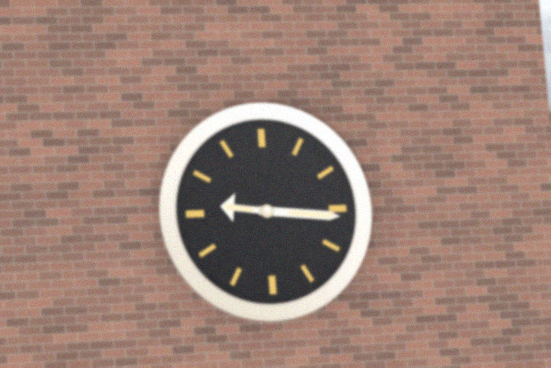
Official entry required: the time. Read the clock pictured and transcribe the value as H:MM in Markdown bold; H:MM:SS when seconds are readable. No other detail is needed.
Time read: **9:16**
